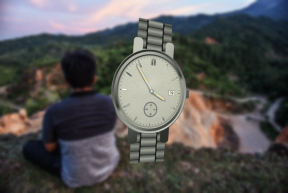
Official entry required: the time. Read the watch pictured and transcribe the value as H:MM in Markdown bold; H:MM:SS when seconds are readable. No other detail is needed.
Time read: **3:54**
